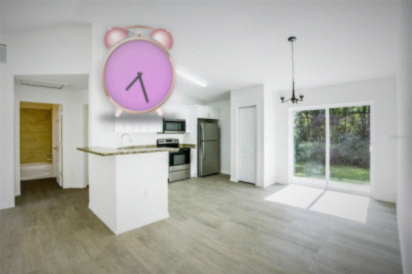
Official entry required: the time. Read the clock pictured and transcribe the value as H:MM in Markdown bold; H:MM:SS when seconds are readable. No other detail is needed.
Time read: **7:27**
